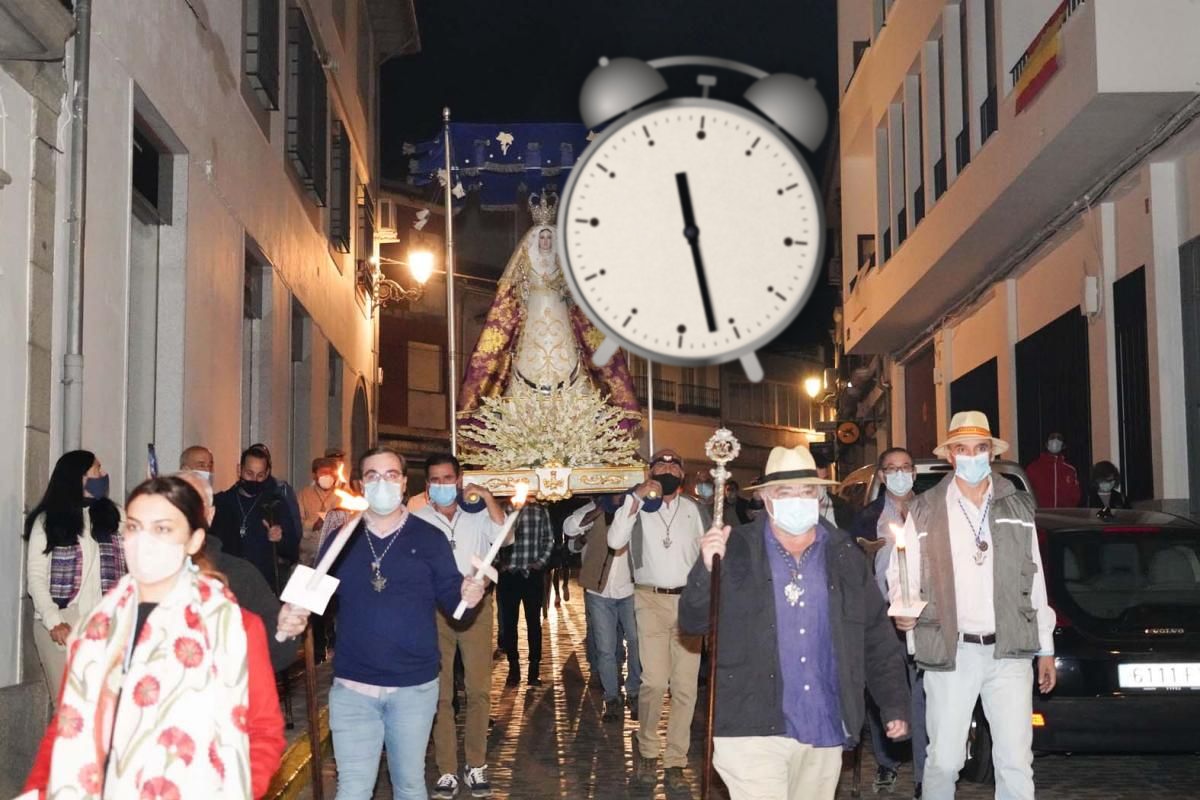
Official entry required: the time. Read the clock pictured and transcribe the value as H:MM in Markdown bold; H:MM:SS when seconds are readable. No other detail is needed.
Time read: **11:27**
